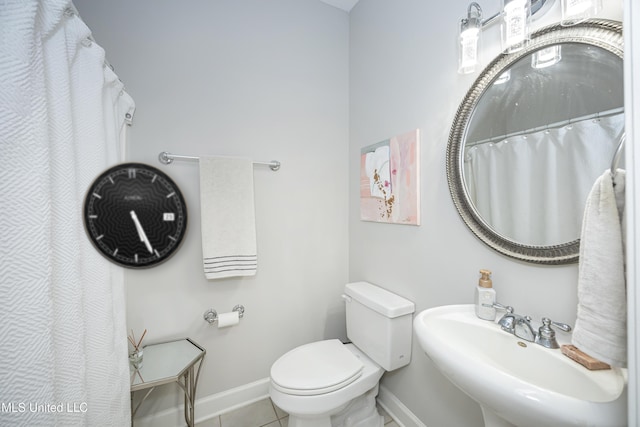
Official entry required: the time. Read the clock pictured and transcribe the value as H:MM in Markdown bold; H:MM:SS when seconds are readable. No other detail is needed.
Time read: **5:26**
